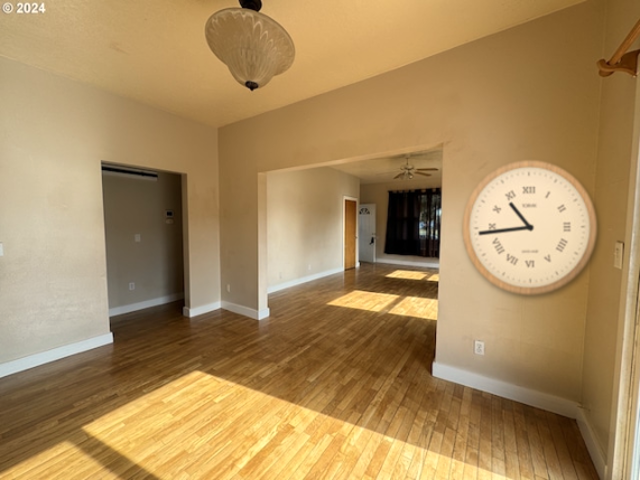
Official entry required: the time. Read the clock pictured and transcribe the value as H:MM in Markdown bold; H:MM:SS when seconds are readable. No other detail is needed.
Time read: **10:44**
